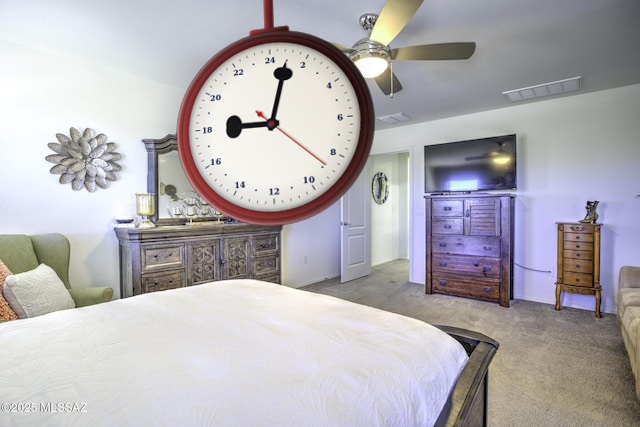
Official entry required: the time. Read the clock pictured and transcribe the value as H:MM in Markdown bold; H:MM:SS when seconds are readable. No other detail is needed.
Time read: **18:02:22**
